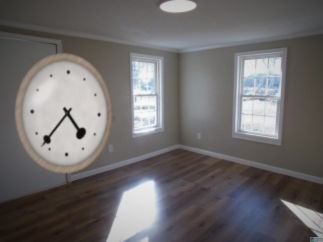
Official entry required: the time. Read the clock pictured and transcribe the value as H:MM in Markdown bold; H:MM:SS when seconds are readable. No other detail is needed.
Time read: **4:37**
